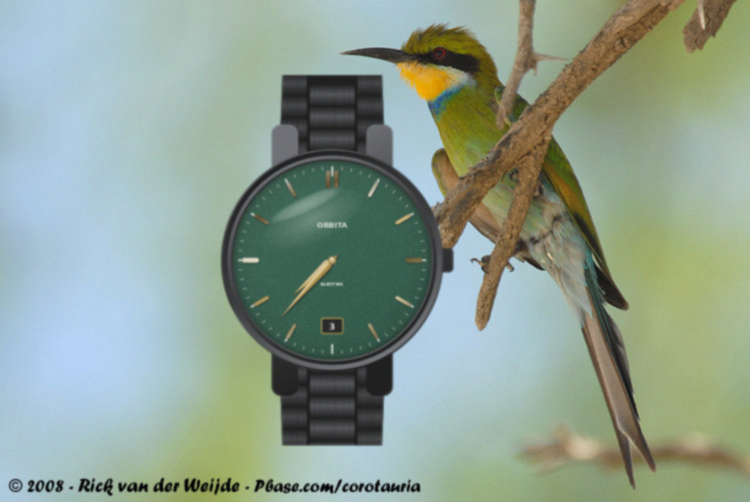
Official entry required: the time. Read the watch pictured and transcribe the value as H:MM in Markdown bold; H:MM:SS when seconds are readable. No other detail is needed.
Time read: **7:37**
